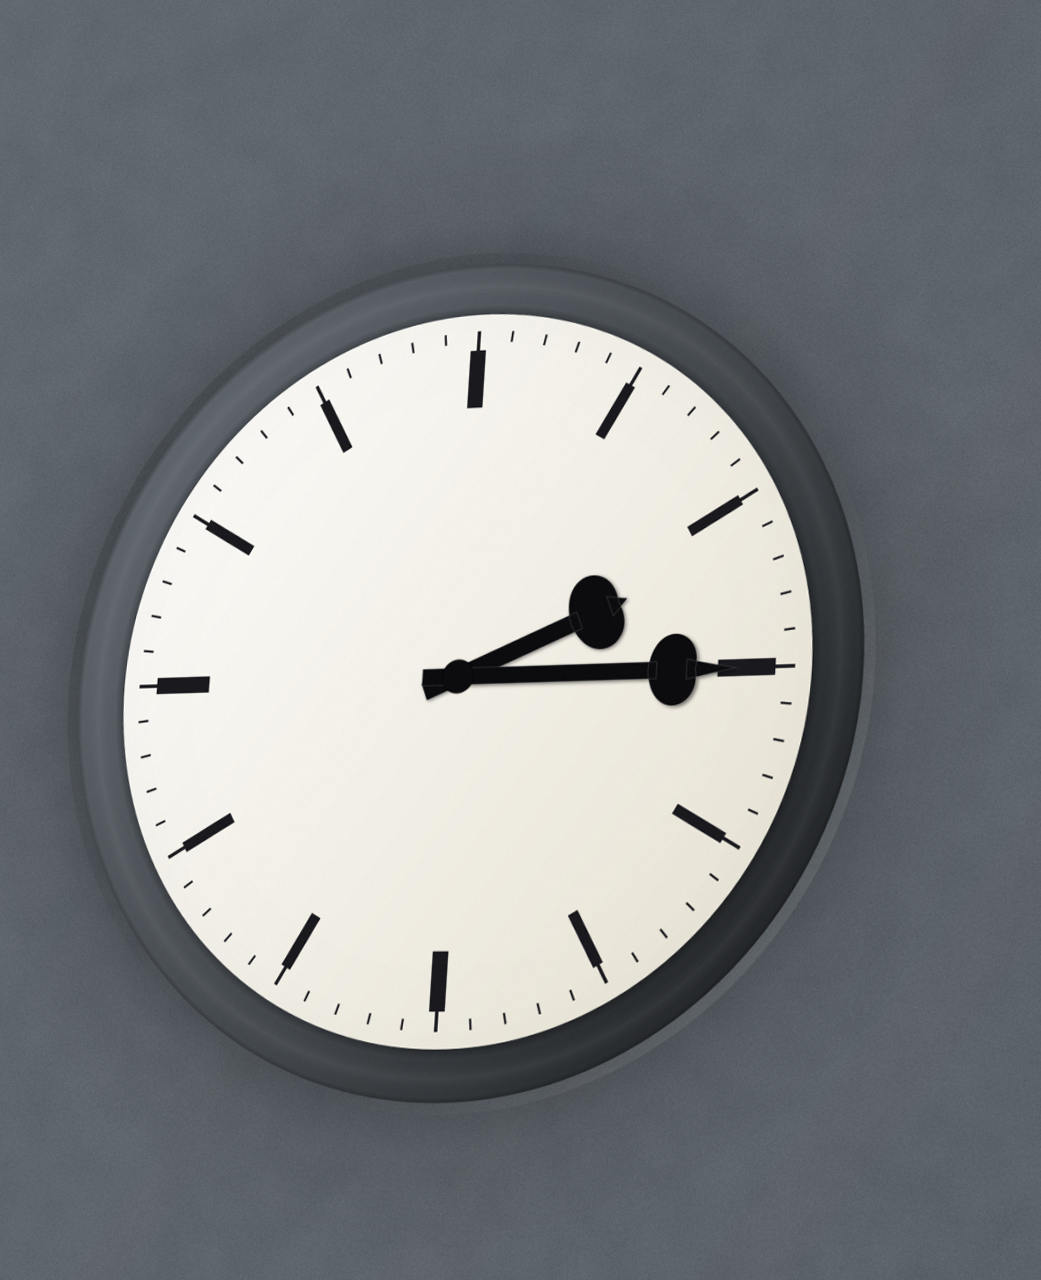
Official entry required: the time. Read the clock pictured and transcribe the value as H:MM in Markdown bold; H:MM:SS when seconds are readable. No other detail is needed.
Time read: **2:15**
